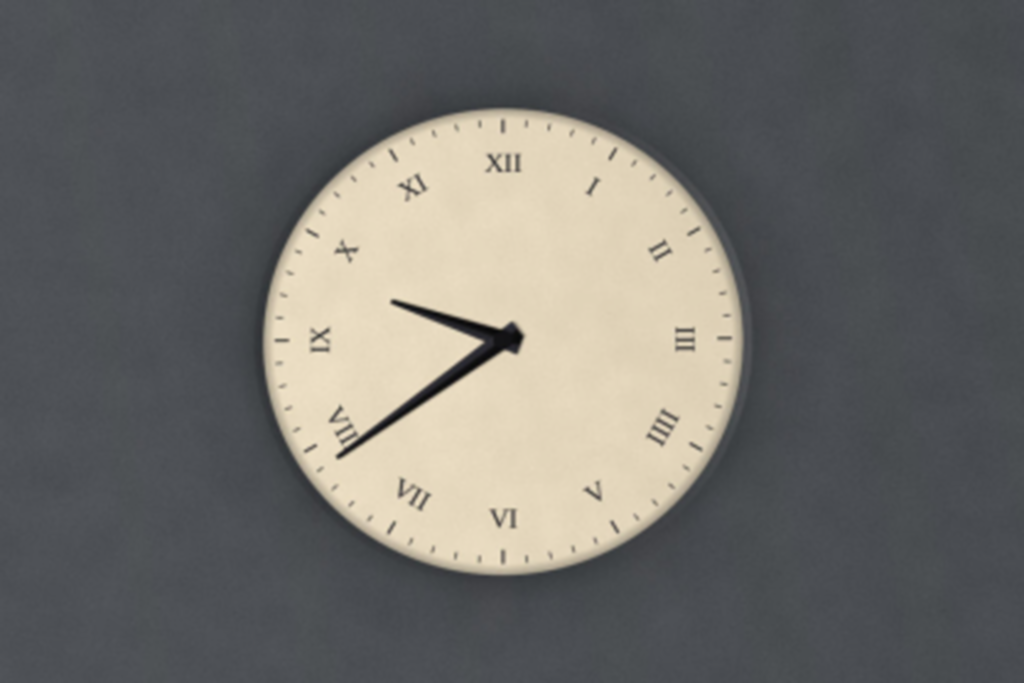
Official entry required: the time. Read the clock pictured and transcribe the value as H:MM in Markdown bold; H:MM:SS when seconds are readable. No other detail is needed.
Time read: **9:39**
